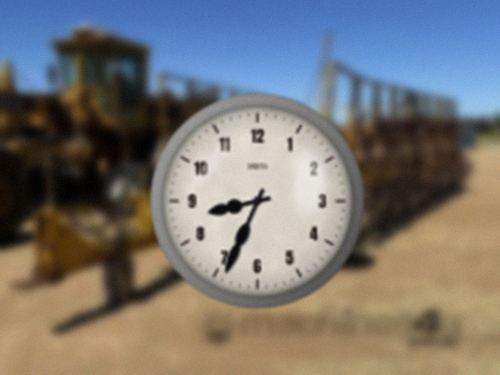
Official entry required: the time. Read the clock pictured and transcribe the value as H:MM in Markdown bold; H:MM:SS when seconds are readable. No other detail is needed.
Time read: **8:34**
